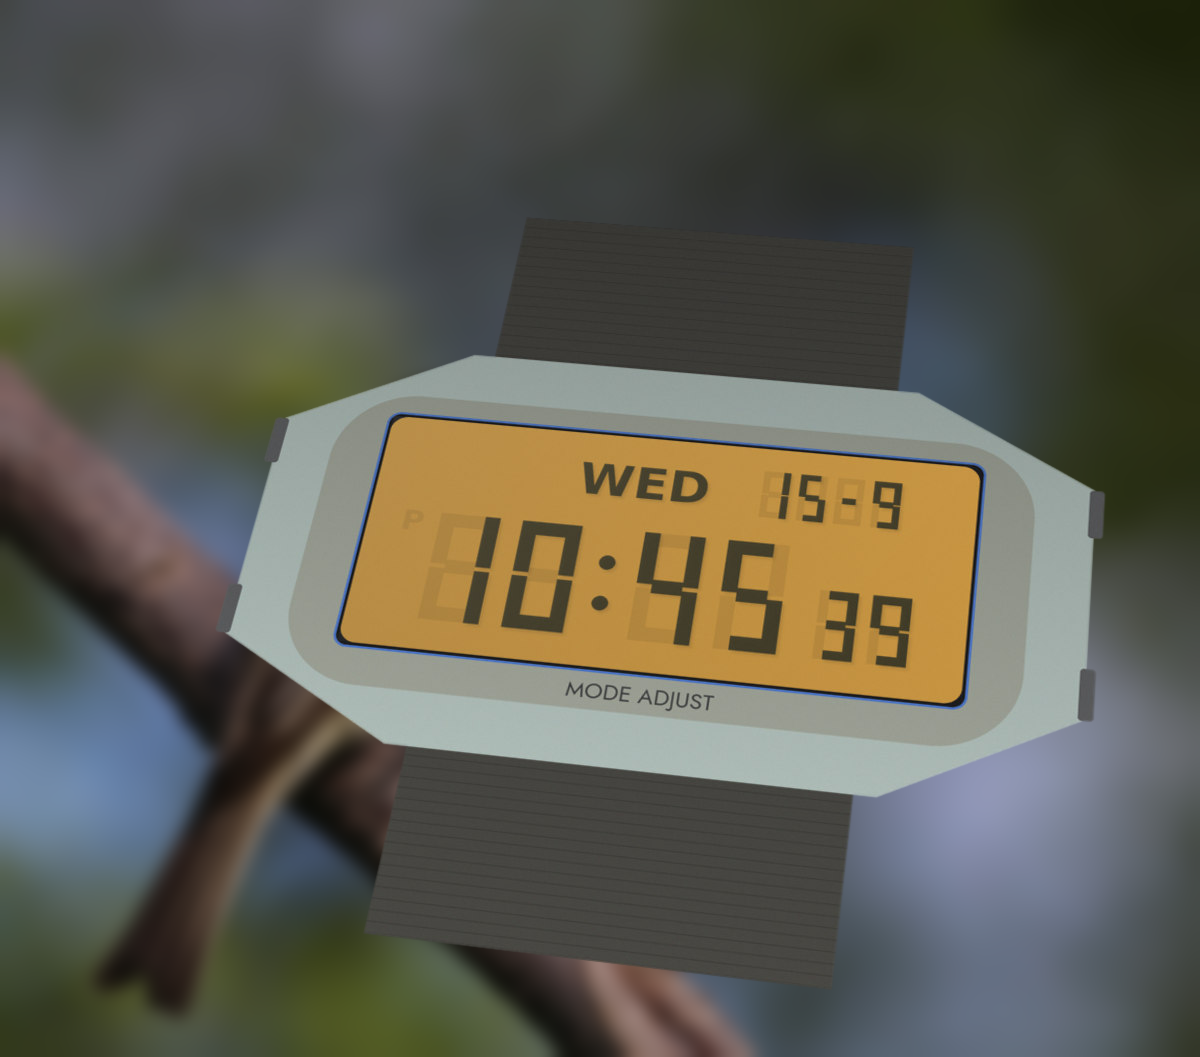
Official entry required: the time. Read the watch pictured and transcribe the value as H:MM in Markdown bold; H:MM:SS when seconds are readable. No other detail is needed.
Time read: **10:45:39**
